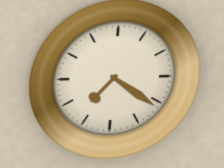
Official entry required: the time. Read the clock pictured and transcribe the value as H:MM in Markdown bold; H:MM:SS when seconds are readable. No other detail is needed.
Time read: **7:21**
